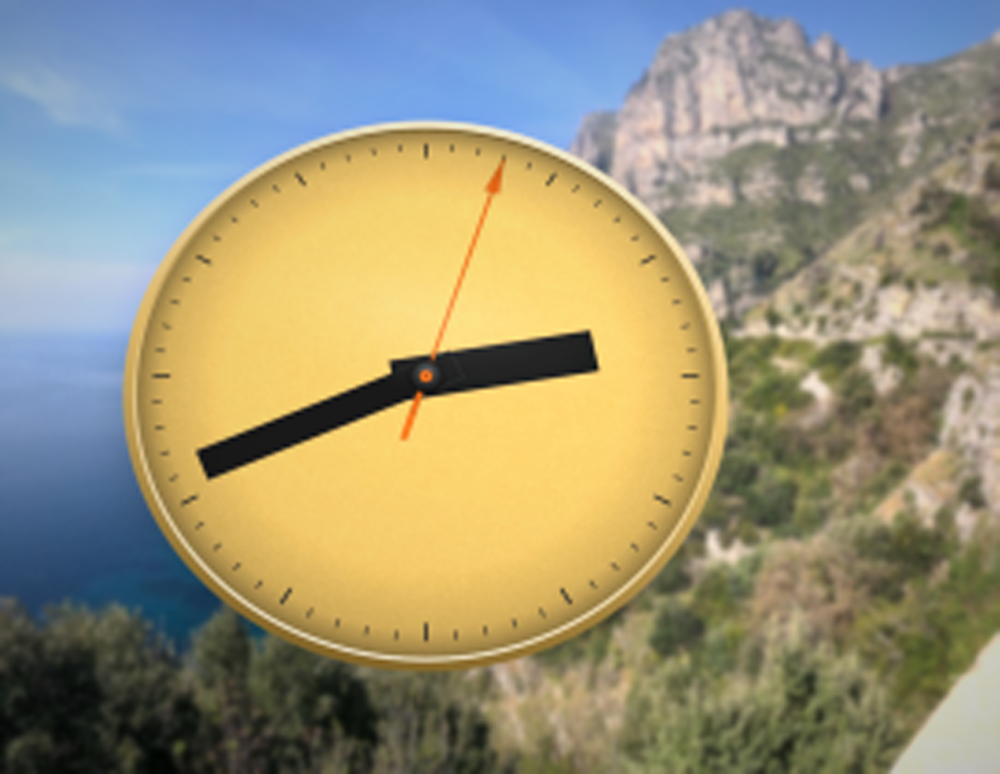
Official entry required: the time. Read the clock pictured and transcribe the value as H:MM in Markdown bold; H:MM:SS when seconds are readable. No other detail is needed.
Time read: **2:41:03**
